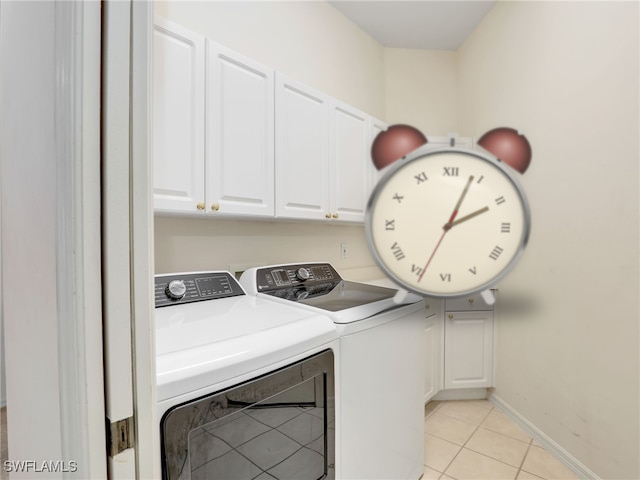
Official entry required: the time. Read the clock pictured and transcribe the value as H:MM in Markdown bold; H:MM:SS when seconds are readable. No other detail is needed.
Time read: **2:03:34**
